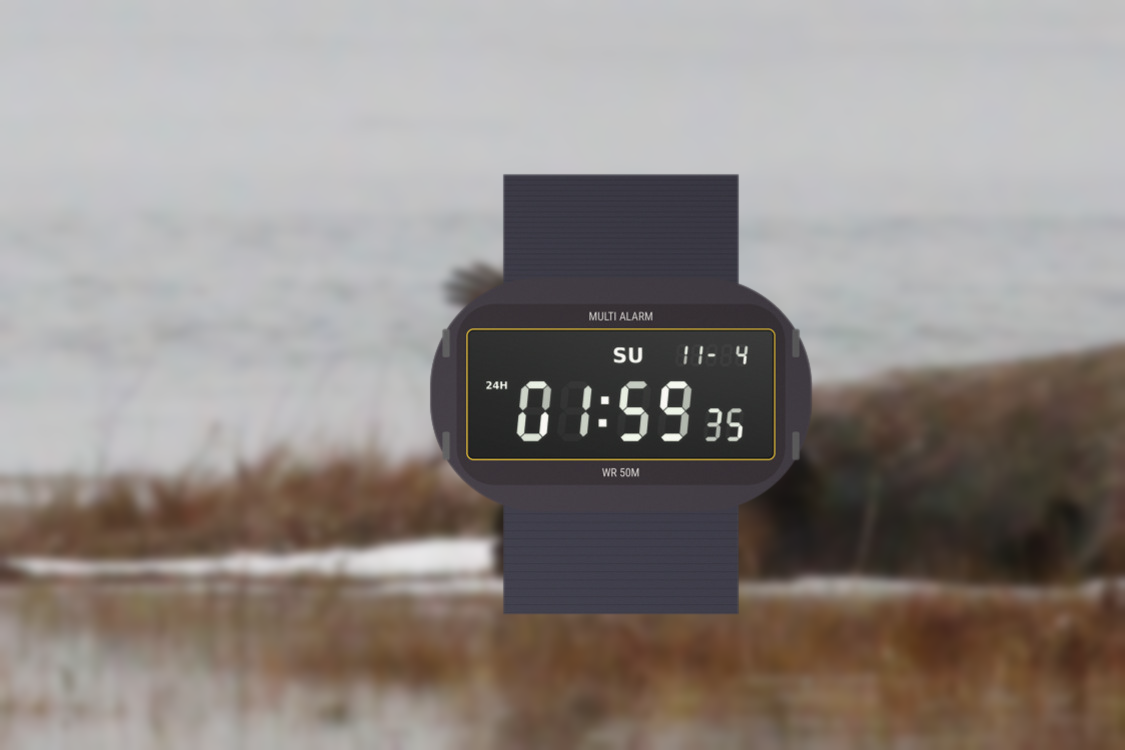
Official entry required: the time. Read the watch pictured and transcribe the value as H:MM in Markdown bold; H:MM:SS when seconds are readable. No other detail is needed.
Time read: **1:59:35**
